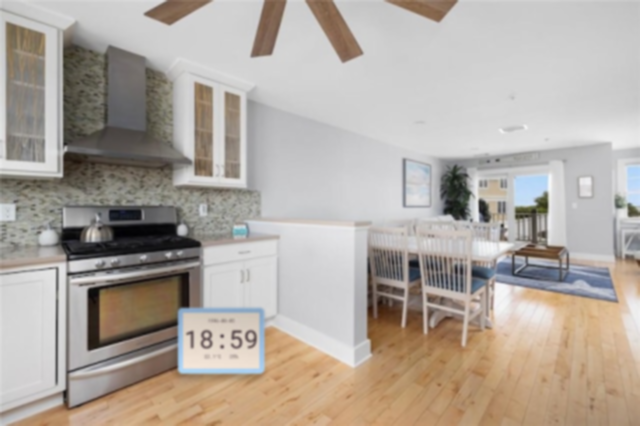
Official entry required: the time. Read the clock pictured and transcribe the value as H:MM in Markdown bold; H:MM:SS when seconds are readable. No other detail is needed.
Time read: **18:59**
